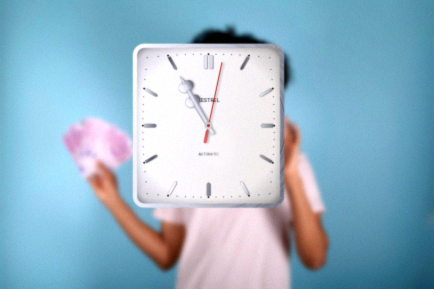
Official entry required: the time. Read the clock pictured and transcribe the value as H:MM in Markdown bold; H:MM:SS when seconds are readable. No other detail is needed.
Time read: **10:55:02**
